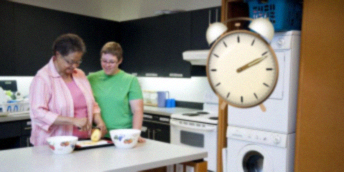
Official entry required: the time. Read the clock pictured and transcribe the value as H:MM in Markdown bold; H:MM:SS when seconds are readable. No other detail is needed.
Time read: **2:11**
